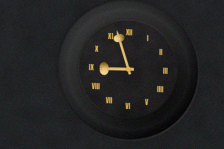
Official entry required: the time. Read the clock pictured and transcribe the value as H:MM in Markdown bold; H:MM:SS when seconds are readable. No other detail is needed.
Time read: **8:57**
